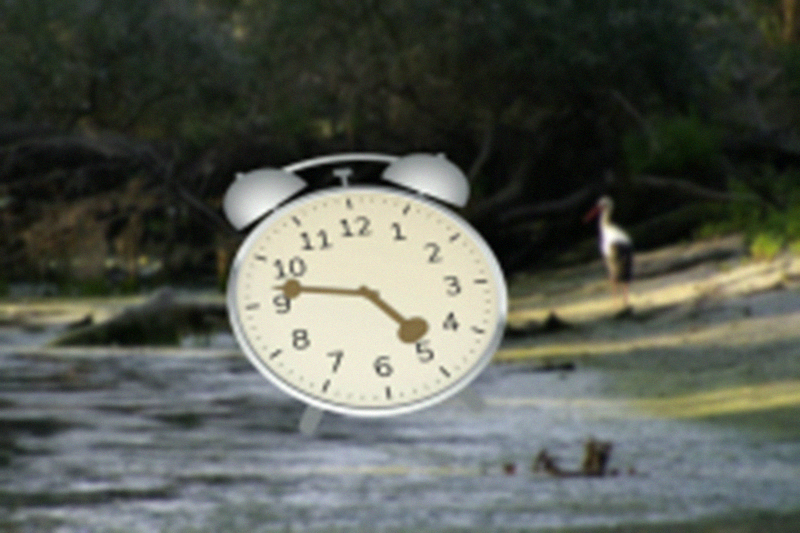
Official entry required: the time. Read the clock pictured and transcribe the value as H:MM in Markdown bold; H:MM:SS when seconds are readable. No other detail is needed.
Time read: **4:47**
